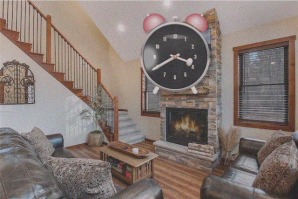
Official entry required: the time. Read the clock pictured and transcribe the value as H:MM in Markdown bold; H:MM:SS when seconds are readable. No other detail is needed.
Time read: **3:40**
